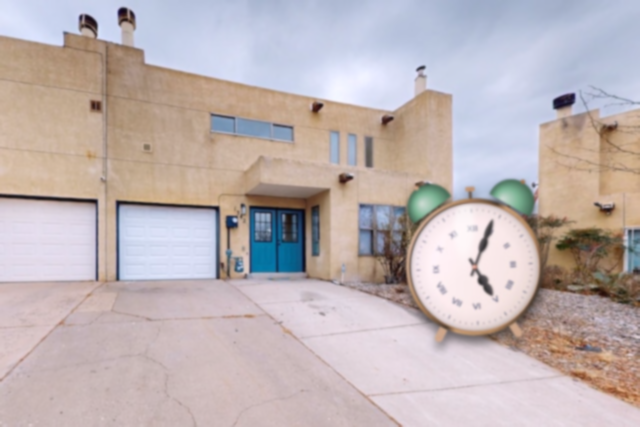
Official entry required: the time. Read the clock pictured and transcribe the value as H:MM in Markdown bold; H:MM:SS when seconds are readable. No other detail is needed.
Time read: **5:04**
